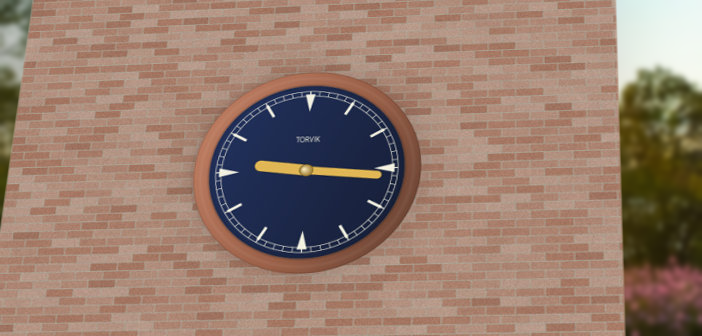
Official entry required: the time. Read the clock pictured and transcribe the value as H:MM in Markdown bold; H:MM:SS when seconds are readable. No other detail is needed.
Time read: **9:16**
